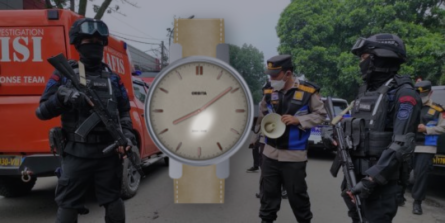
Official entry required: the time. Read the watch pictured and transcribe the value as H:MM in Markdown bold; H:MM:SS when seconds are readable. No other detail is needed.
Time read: **8:09**
